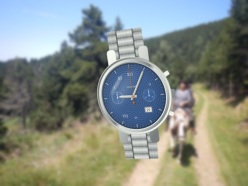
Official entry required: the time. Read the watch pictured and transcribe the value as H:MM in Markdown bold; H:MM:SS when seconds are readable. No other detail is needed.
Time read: **9:05**
